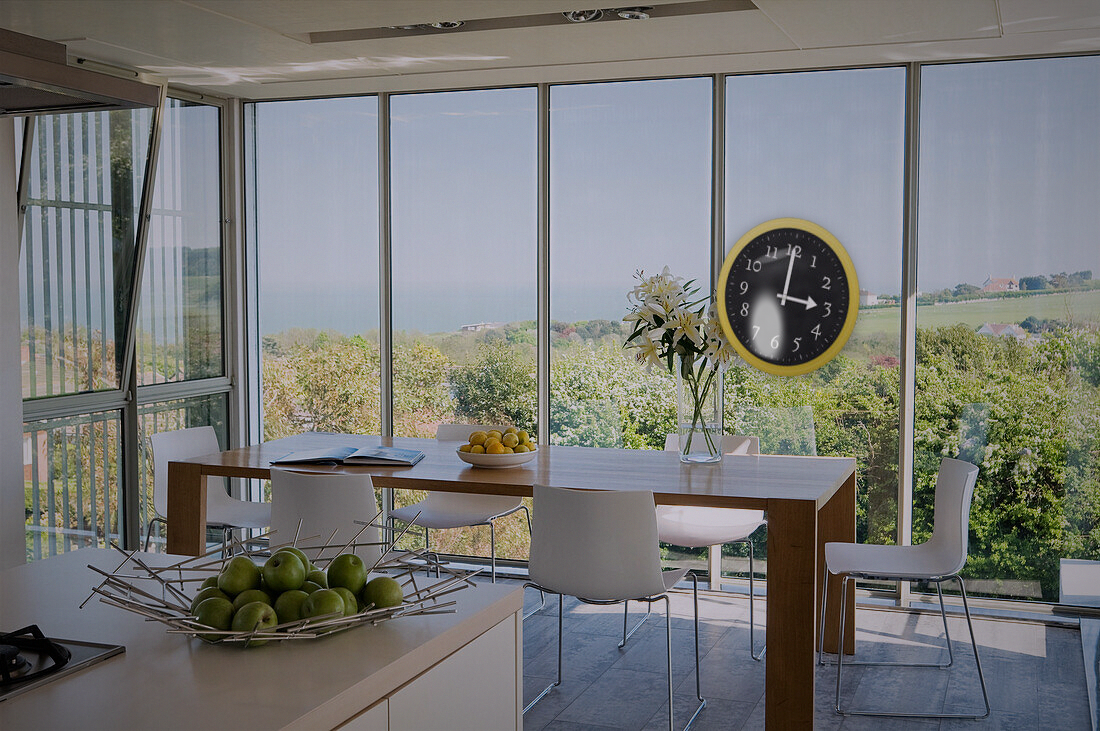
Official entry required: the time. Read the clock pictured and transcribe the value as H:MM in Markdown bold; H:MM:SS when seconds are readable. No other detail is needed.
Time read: **3:00**
